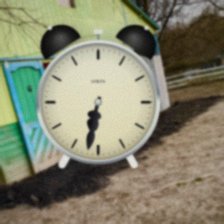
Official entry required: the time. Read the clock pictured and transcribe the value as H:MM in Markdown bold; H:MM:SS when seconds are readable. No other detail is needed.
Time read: **6:32**
